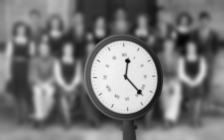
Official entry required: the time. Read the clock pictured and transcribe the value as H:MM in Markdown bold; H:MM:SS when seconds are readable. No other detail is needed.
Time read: **12:23**
